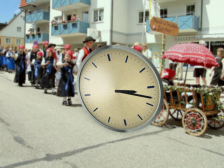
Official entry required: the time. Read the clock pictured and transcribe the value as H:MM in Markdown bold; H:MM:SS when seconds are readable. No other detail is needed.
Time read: **3:18**
